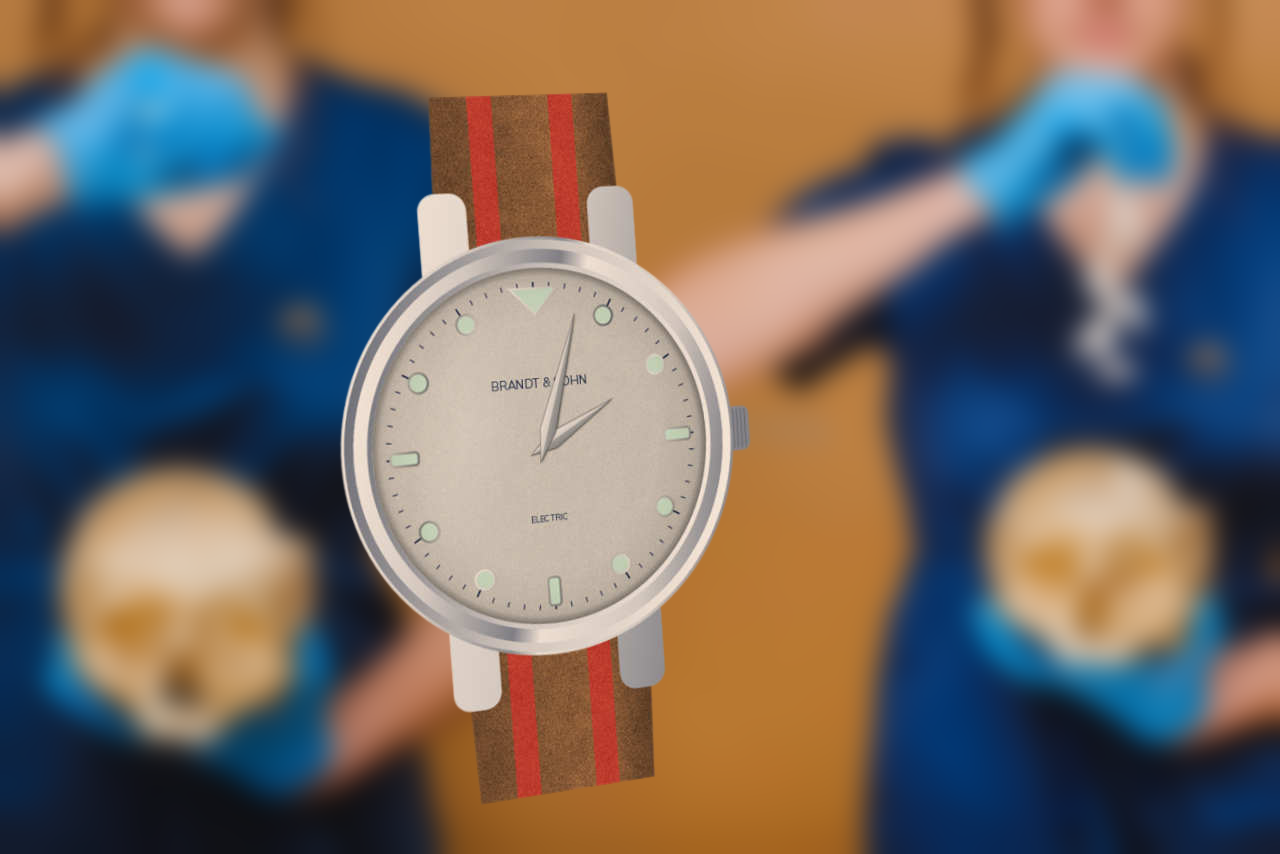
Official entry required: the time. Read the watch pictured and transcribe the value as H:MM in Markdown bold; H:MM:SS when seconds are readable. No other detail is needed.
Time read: **2:03**
